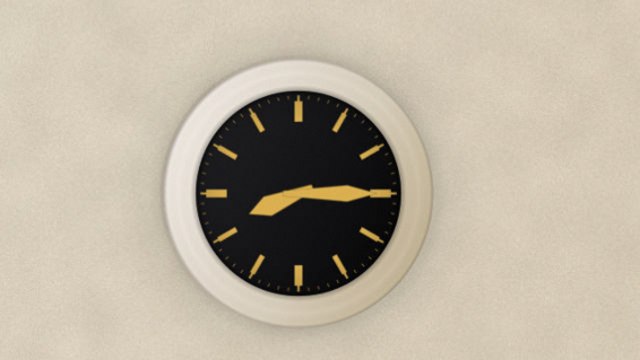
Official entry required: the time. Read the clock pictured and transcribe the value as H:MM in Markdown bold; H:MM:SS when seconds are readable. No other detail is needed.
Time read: **8:15**
